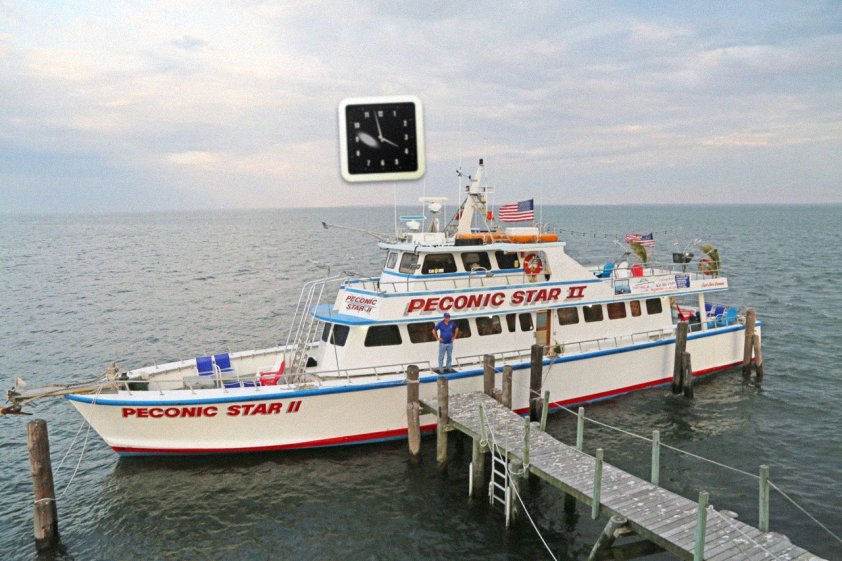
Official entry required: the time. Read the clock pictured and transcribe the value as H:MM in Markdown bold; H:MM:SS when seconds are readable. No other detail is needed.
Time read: **3:58**
